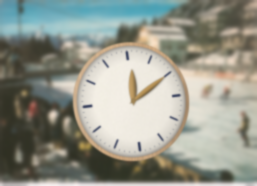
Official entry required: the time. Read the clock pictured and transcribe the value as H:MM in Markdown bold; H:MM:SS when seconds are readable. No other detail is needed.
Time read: **12:10**
